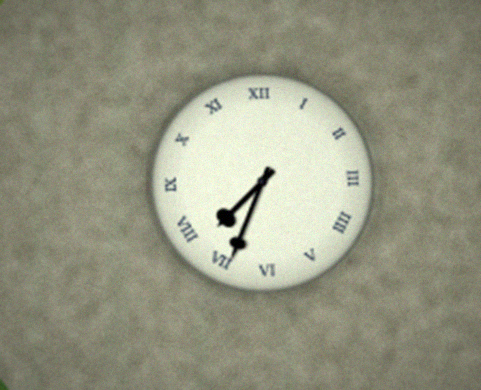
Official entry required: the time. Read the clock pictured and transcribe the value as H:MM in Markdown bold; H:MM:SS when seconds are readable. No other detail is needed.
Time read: **7:34**
